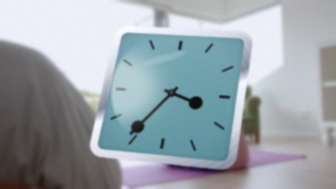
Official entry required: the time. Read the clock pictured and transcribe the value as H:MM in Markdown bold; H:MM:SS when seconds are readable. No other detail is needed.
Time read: **3:36**
